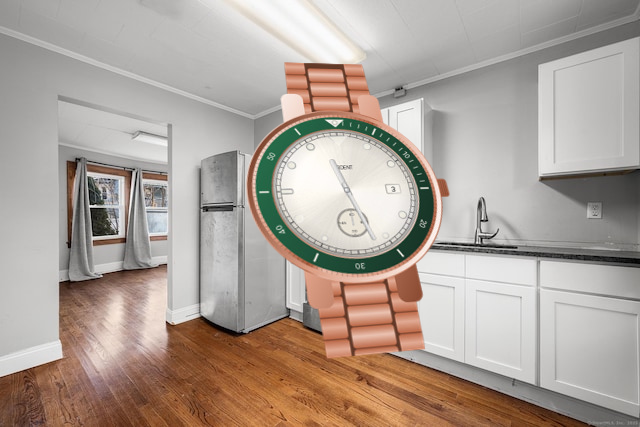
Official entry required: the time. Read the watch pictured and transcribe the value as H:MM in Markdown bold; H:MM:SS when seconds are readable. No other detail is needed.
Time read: **11:27**
